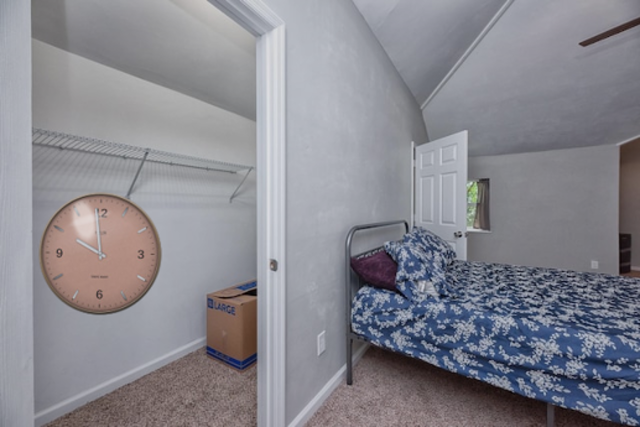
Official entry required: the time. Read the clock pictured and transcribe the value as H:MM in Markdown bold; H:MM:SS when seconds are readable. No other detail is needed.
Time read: **9:59**
